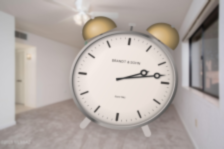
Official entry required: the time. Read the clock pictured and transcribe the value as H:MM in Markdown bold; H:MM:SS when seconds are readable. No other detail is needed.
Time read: **2:13**
